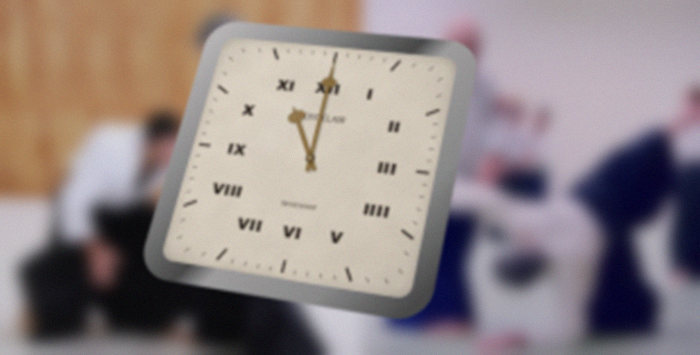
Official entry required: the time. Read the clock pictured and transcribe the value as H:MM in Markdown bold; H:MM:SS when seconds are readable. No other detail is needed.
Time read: **11:00**
